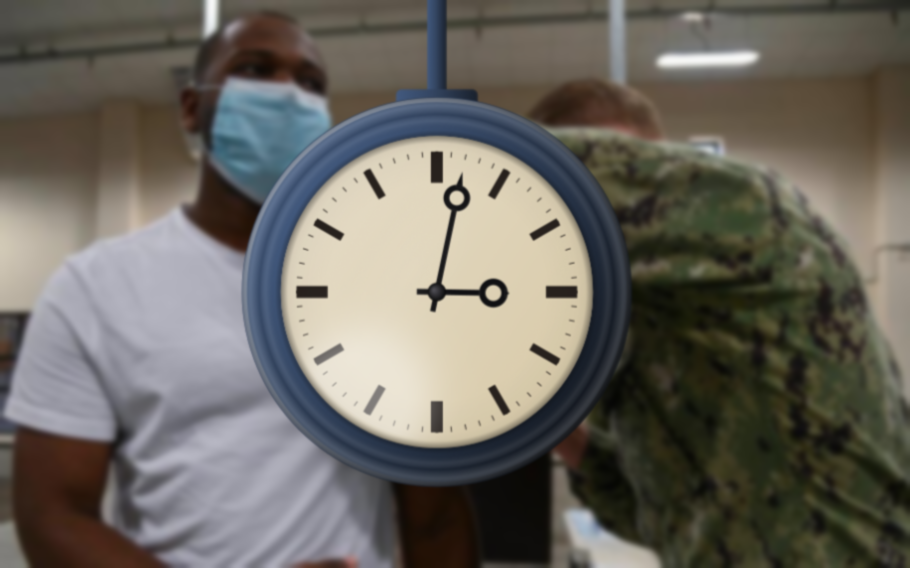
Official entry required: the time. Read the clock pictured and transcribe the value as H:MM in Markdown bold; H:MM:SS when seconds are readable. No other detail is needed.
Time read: **3:02**
